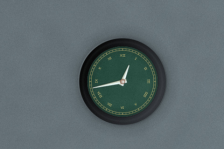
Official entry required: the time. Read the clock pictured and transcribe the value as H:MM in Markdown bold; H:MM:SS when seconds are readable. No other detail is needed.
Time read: **12:43**
